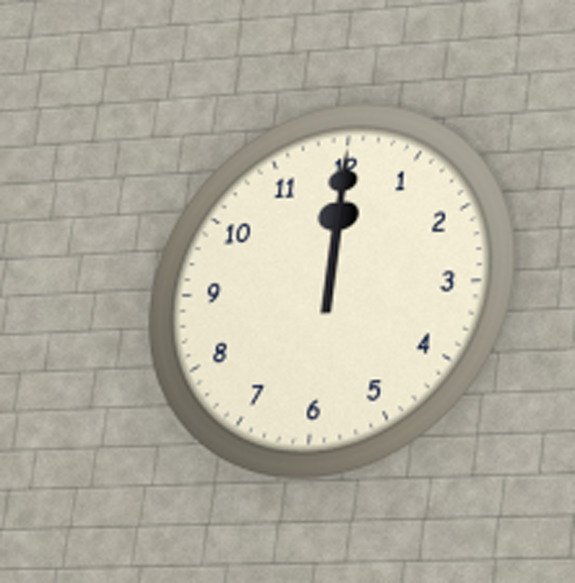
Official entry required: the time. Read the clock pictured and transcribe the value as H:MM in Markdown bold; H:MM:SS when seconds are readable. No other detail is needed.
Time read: **12:00**
